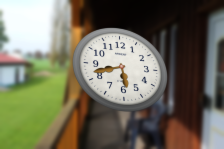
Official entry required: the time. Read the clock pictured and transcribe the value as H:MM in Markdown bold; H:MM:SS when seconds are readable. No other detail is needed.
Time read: **5:42**
